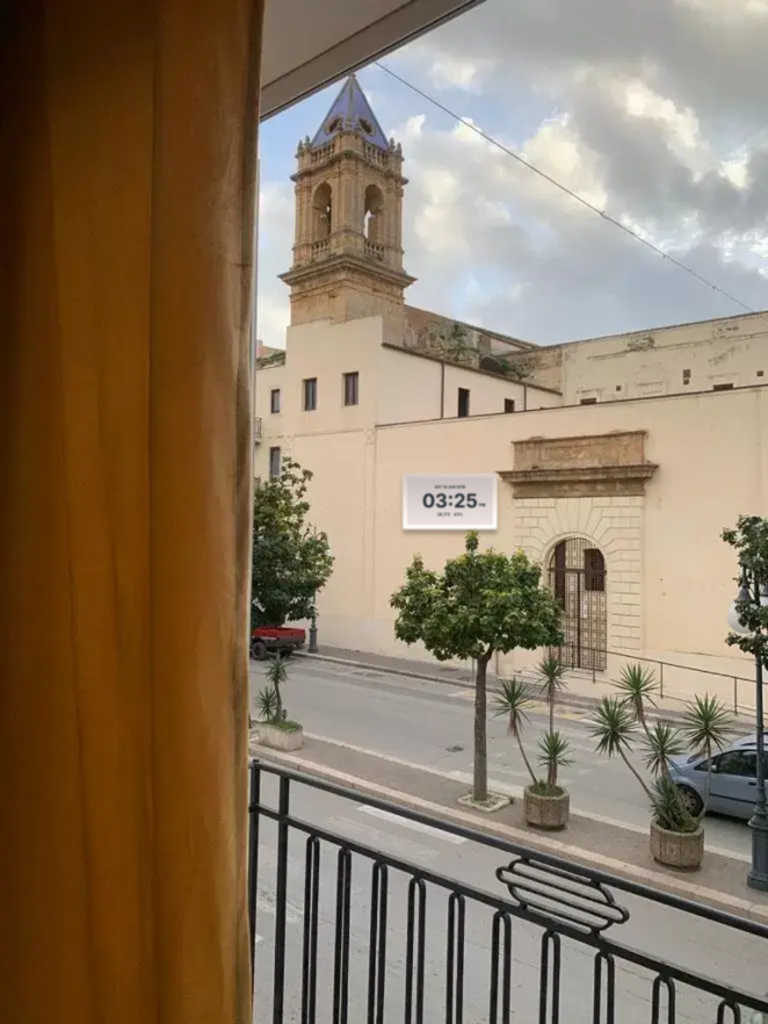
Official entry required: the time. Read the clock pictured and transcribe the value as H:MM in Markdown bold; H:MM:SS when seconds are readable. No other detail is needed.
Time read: **3:25**
